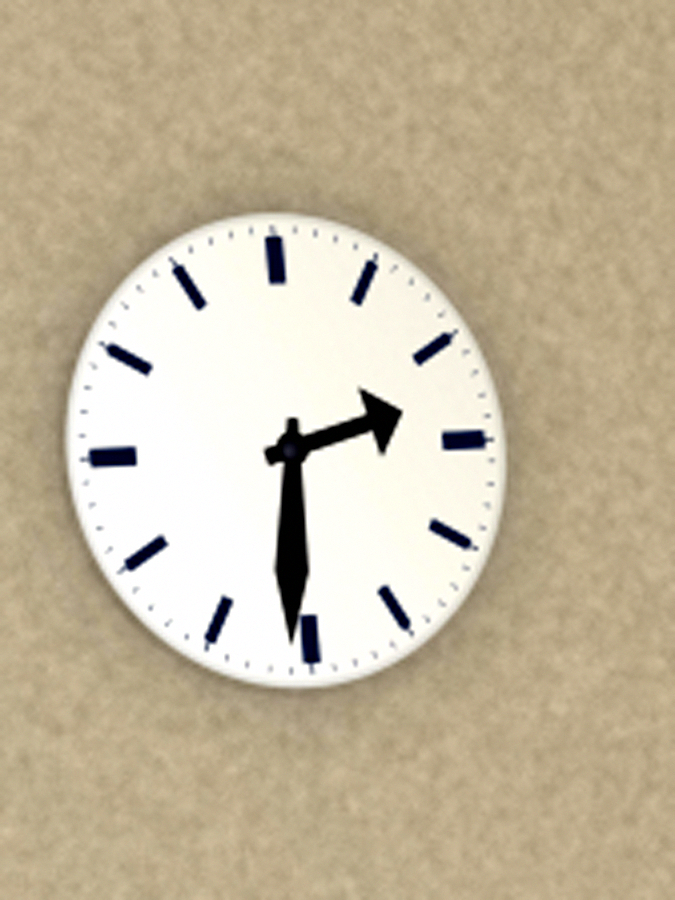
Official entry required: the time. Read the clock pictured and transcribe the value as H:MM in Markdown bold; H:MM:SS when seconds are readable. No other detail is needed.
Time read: **2:31**
